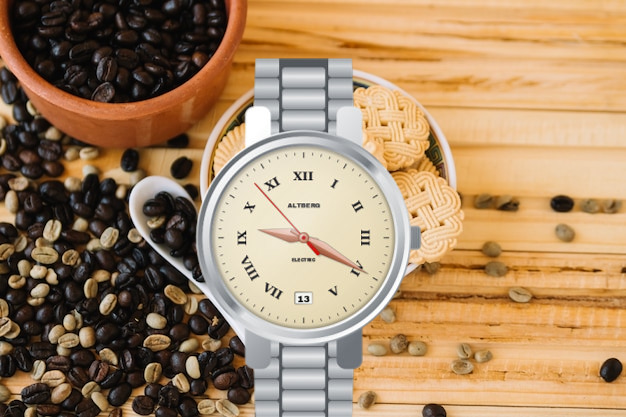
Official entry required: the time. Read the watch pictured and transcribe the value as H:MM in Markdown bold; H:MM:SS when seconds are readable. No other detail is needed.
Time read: **9:19:53**
